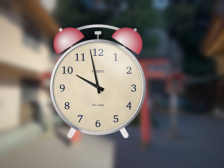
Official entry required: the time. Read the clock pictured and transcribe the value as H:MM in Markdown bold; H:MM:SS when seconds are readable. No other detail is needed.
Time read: **9:58**
